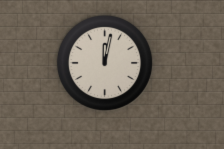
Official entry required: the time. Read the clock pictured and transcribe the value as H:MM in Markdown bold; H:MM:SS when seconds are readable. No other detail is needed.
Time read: **12:02**
